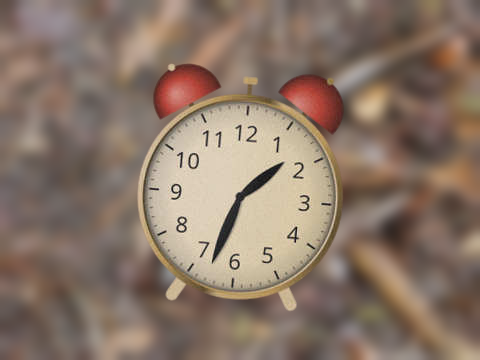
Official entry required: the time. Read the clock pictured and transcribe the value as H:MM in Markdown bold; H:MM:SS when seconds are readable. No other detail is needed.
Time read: **1:33**
